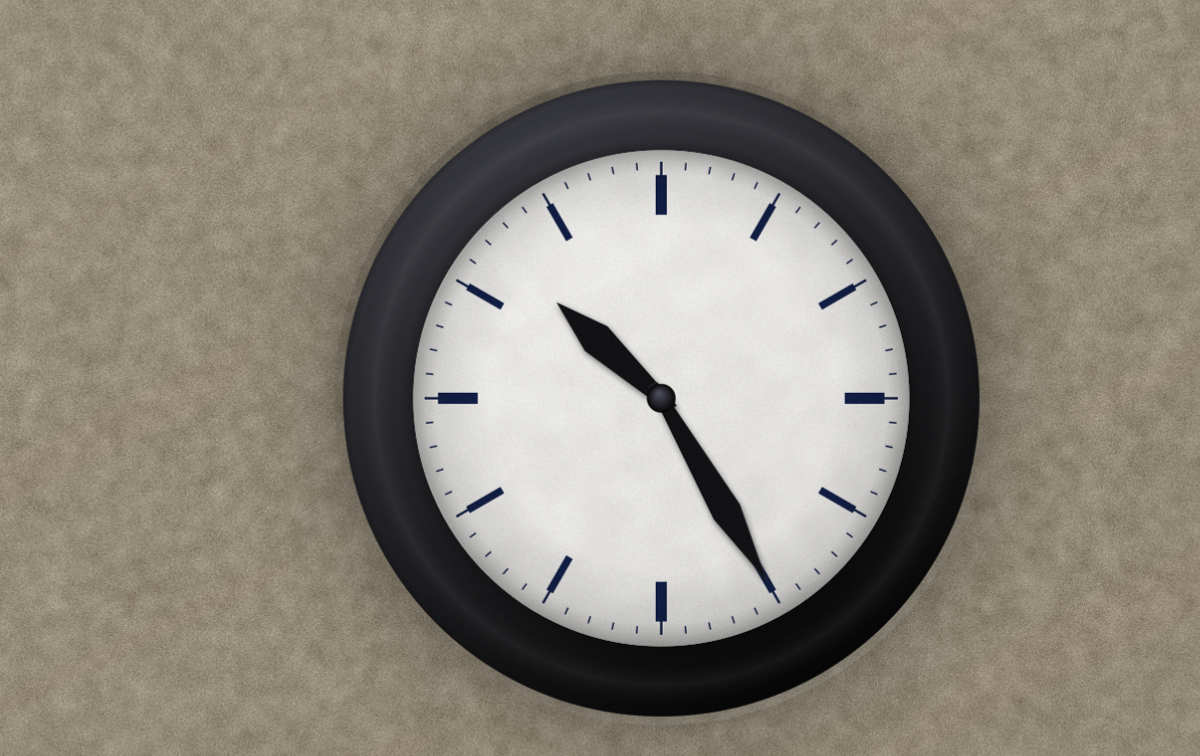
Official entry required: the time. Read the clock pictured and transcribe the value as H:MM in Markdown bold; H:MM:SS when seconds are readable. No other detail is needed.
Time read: **10:25**
